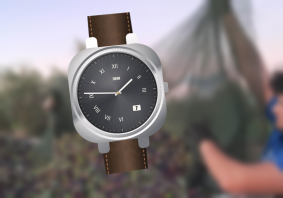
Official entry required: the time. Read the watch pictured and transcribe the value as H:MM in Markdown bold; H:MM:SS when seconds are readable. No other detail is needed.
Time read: **1:46**
